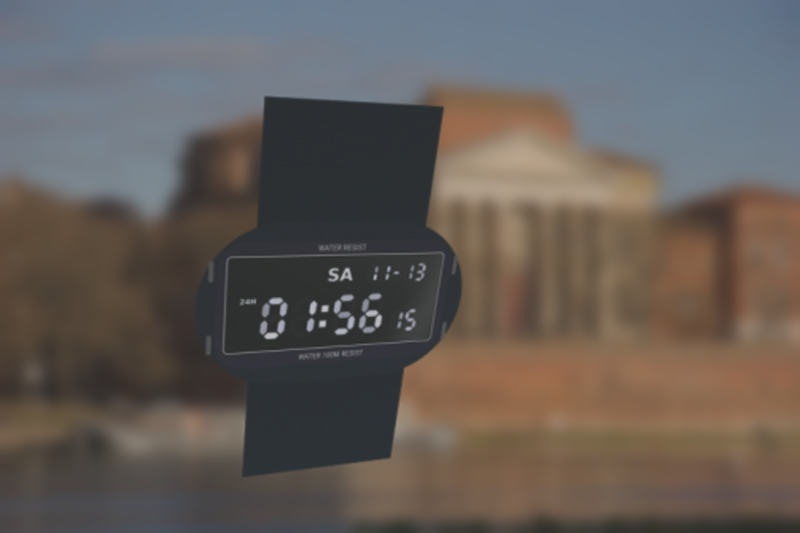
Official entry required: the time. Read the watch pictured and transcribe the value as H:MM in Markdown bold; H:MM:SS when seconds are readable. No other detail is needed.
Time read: **1:56:15**
